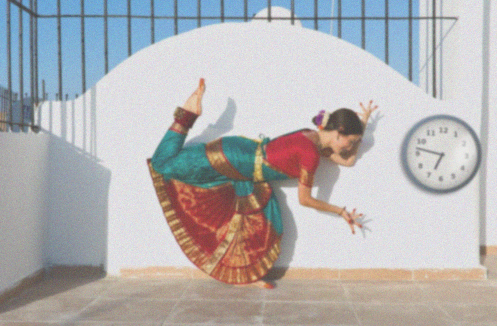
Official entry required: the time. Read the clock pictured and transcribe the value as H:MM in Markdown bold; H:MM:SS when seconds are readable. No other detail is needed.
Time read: **6:47**
